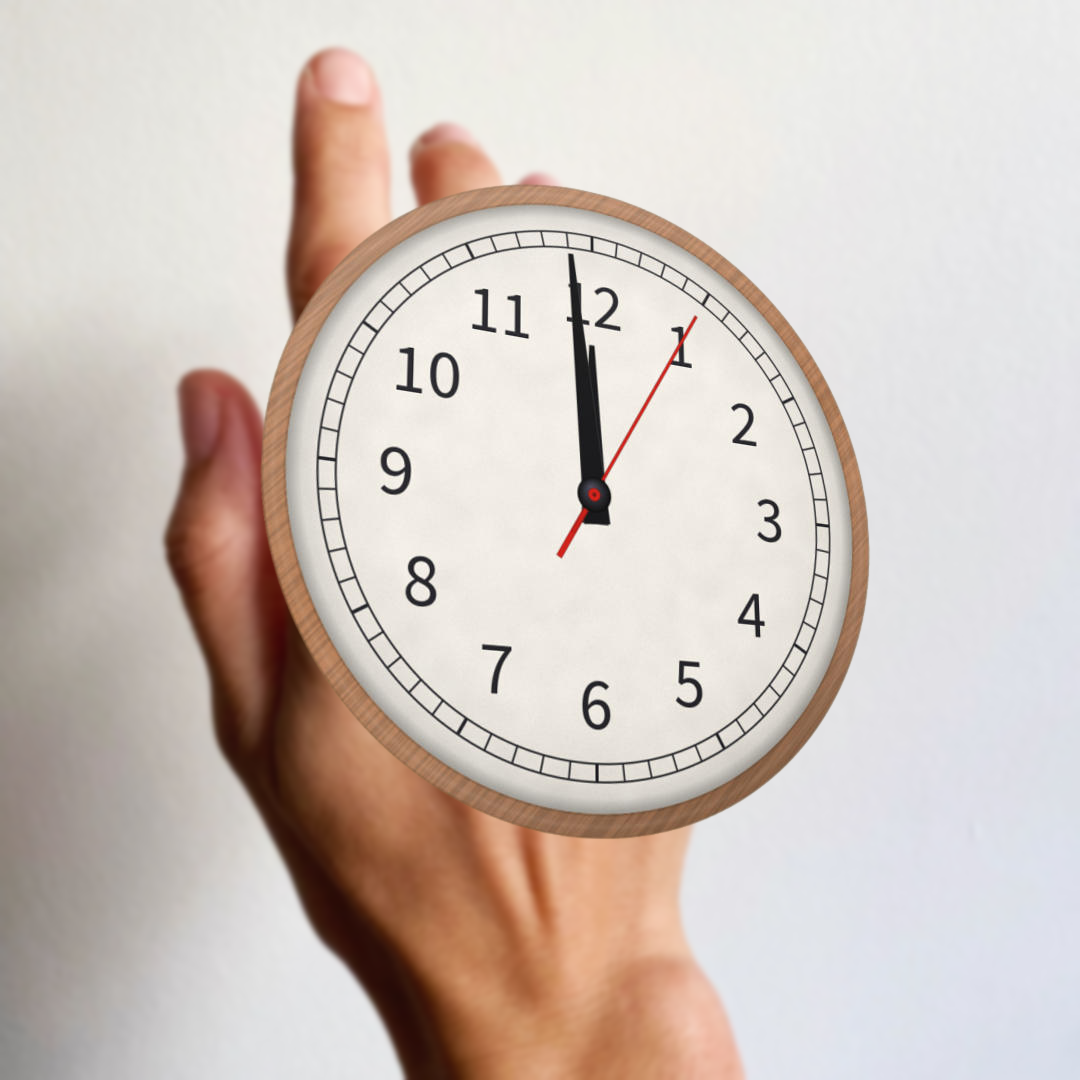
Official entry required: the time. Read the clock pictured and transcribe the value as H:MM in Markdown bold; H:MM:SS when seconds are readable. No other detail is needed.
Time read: **11:59:05**
